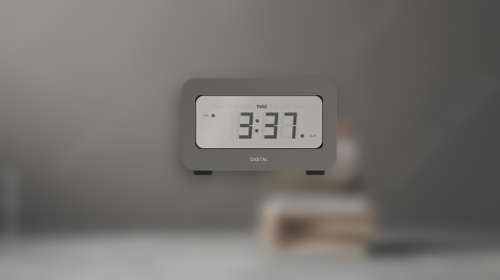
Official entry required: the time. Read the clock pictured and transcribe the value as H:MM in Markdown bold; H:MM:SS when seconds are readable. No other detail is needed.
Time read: **3:37**
